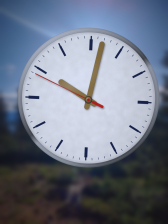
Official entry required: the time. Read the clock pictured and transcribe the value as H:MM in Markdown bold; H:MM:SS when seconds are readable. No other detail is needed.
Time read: **10:01:49**
